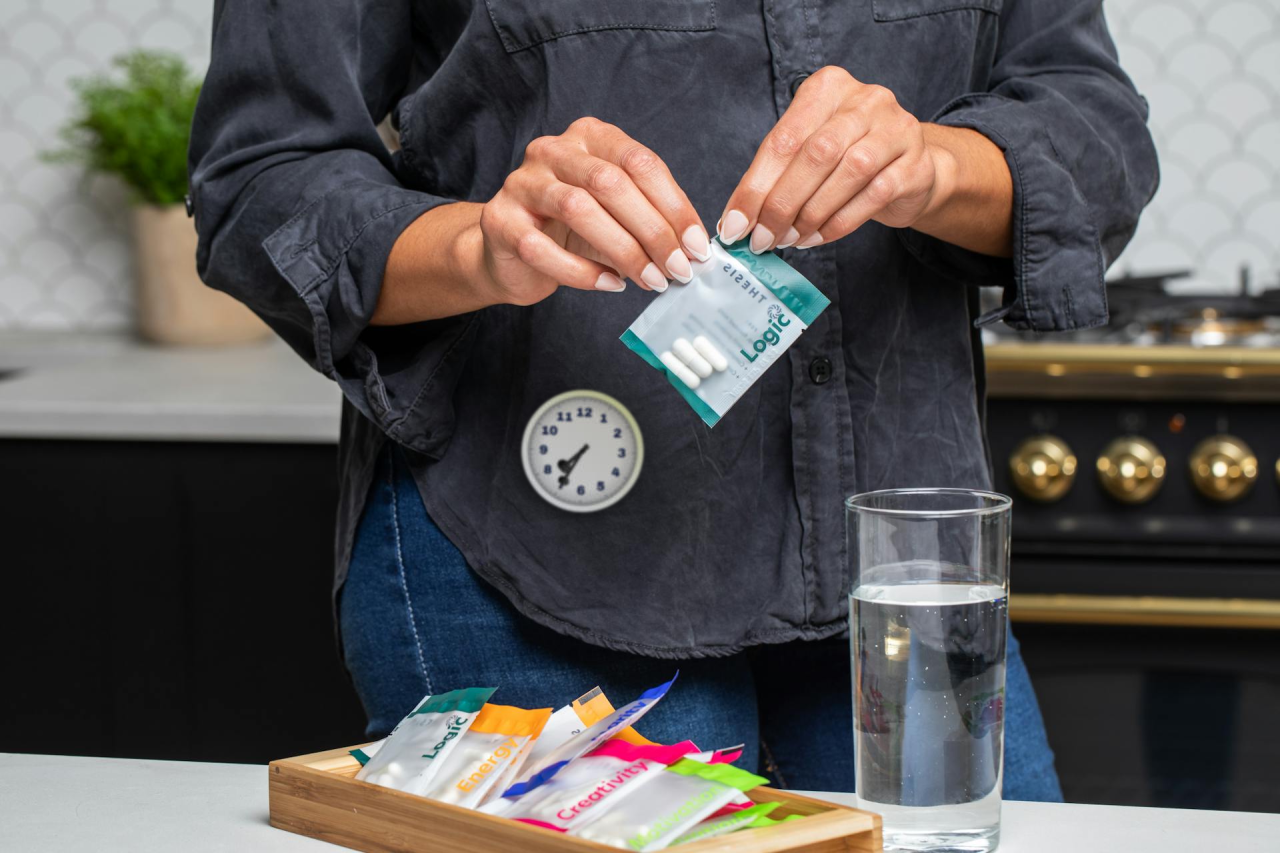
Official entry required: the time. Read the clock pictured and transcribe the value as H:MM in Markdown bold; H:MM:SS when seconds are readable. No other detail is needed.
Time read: **7:35**
